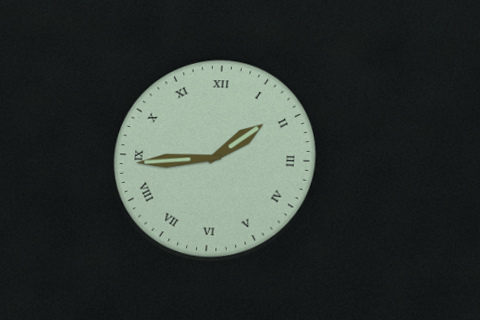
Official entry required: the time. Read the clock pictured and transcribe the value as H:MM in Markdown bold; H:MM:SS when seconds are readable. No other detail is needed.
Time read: **1:44**
